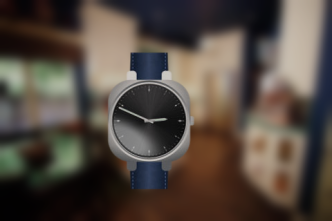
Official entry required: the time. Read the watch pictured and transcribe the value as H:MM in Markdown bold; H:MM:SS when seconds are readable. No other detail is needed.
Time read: **2:49**
